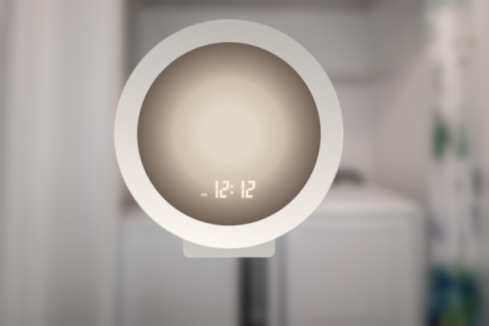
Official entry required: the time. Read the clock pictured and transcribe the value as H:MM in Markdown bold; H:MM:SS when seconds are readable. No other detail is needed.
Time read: **12:12**
